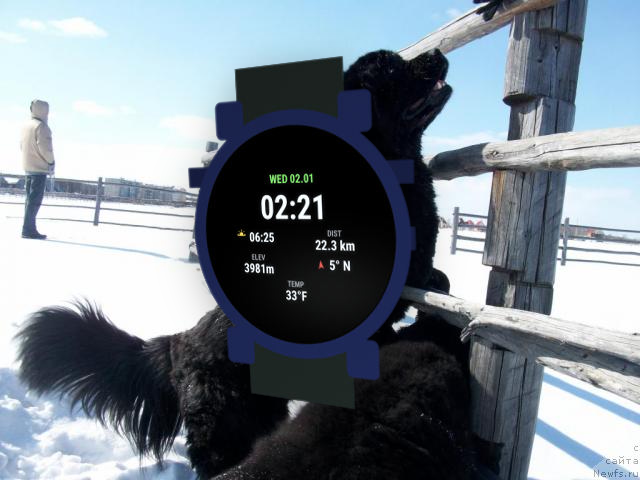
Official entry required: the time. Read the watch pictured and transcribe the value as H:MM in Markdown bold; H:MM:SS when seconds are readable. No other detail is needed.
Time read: **2:21**
